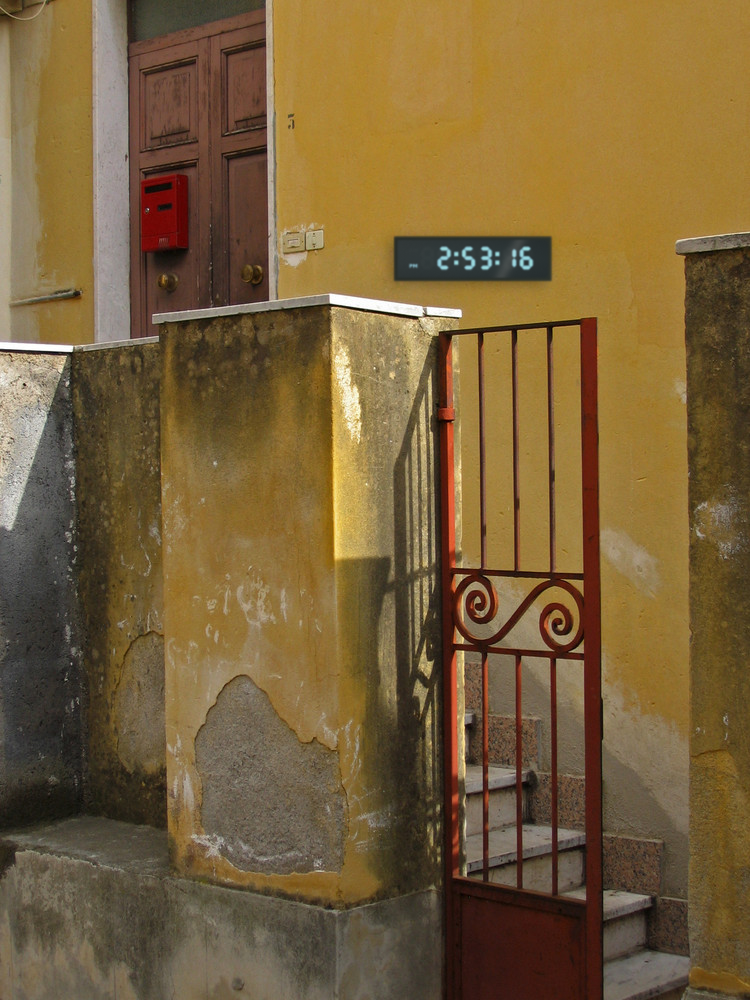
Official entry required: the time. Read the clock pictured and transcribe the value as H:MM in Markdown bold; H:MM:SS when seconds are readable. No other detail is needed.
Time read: **2:53:16**
